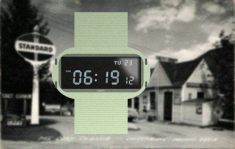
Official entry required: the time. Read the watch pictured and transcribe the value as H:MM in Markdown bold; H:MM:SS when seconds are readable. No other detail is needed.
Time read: **6:19:12**
